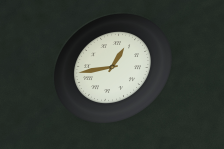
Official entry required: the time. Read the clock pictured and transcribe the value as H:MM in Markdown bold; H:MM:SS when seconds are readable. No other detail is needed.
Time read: **12:43**
